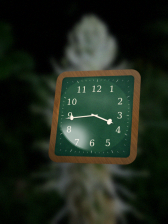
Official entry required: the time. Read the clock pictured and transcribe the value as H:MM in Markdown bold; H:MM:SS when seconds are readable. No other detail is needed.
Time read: **3:44**
